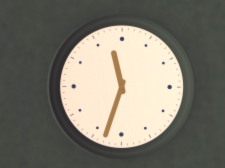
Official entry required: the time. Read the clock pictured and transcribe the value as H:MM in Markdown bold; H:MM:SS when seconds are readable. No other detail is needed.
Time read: **11:33**
